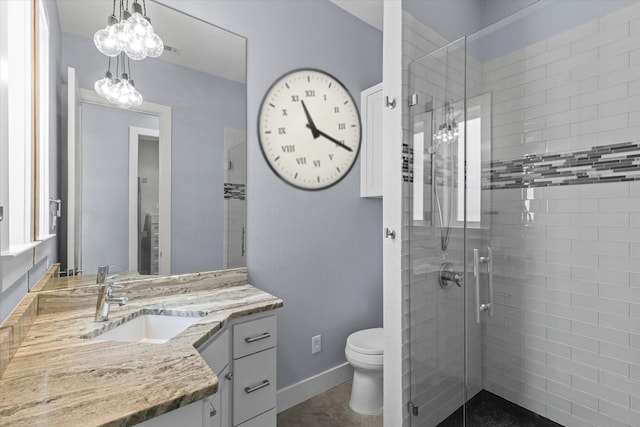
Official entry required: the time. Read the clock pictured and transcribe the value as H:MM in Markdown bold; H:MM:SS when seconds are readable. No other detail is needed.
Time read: **11:20**
